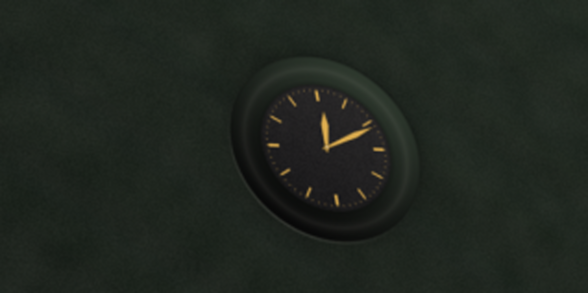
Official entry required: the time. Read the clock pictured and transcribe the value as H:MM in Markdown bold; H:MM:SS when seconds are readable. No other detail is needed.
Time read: **12:11**
